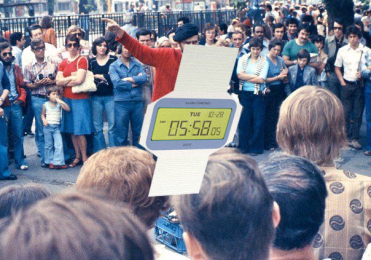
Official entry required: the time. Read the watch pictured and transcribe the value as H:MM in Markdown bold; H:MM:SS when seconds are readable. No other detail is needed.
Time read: **5:58:05**
